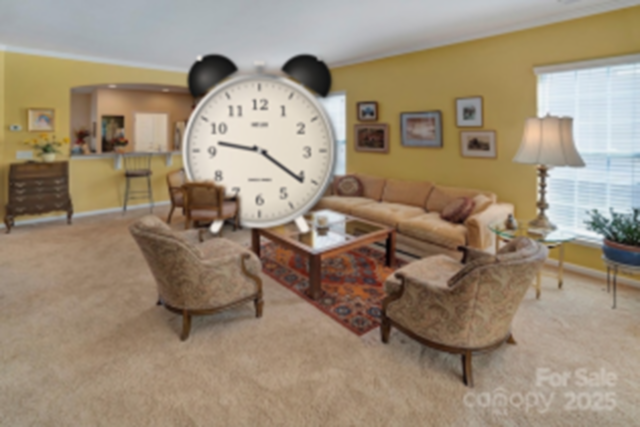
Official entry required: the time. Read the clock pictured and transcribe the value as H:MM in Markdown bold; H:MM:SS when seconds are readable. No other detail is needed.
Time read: **9:21**
